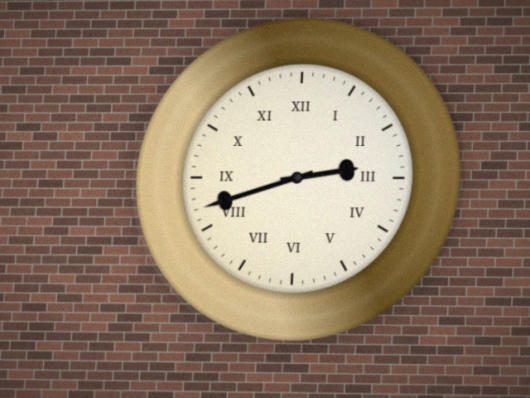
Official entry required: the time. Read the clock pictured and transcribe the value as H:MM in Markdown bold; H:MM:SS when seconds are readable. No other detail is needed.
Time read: **2:42**
